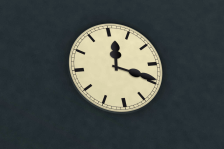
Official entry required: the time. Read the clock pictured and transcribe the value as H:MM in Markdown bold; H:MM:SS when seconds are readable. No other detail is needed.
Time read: **12:19**
